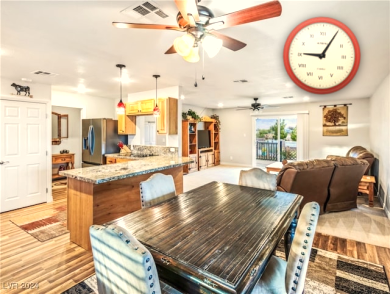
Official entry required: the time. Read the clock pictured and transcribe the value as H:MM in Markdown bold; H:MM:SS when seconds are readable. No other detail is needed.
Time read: **9:05**
